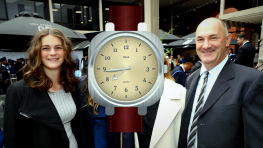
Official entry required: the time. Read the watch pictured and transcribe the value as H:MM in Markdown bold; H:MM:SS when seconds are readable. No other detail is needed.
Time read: **7:44**
